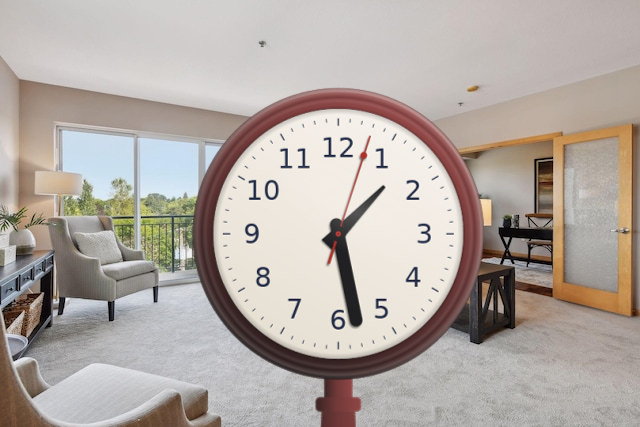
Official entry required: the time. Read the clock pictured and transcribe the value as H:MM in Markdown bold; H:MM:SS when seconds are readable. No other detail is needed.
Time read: **1:28:03**
